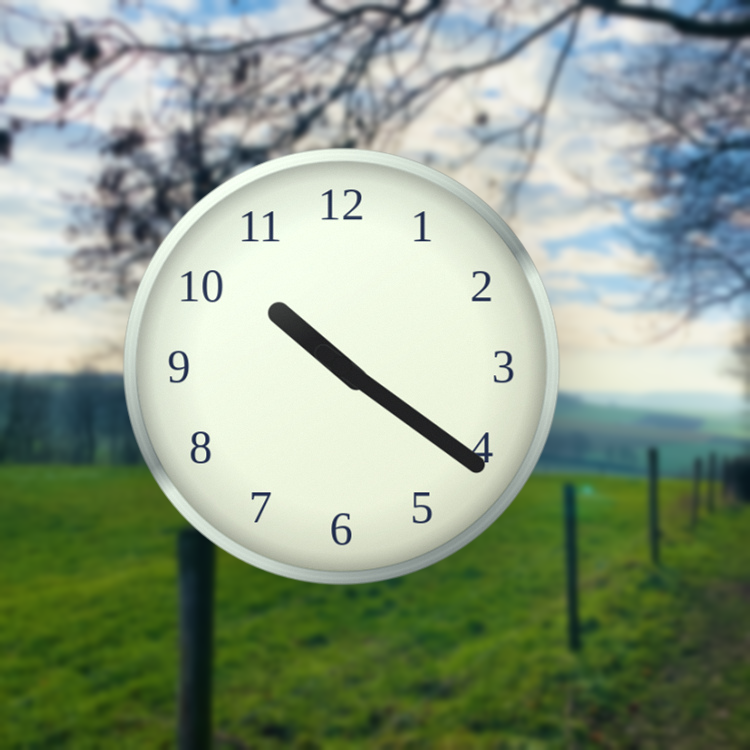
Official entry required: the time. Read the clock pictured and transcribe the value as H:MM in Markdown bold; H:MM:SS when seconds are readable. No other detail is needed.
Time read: **10:21**
